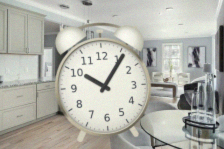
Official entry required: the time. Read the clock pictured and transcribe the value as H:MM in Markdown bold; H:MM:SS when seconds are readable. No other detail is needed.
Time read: **10:06**
